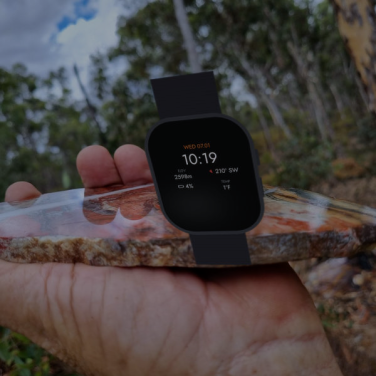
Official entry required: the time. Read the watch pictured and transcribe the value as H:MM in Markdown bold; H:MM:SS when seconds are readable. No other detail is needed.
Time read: **10:19**
